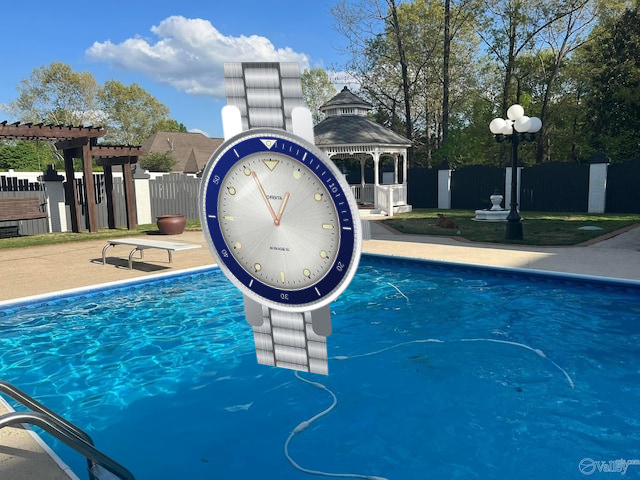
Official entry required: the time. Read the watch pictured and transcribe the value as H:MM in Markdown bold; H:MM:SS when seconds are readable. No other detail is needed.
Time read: **12:56**
